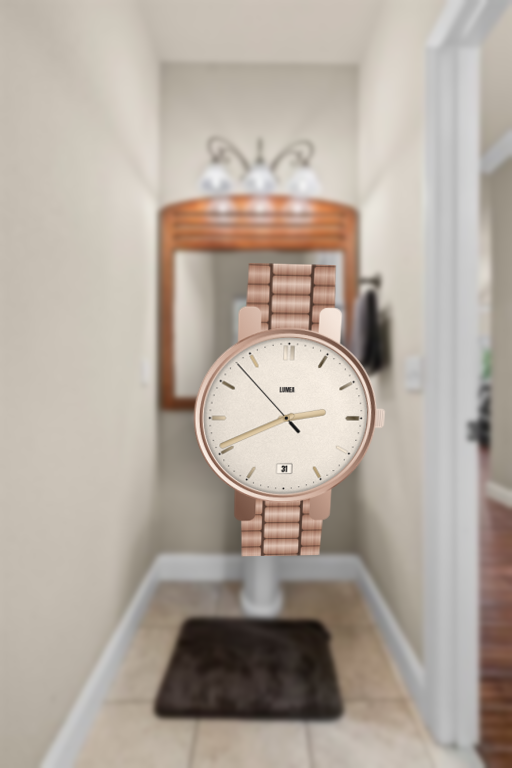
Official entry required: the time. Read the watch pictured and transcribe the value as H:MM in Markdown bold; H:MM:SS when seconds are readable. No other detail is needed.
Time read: **2:40:53**
